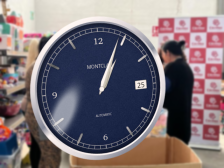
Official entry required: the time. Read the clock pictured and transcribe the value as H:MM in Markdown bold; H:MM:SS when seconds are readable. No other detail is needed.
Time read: **1:04**
